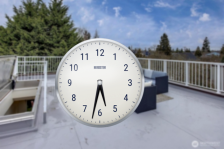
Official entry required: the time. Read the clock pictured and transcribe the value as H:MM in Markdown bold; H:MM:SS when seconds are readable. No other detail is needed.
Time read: **5:32**
